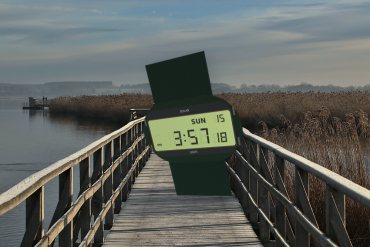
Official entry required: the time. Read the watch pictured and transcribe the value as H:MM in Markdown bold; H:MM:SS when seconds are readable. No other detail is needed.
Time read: **3:57:18**
